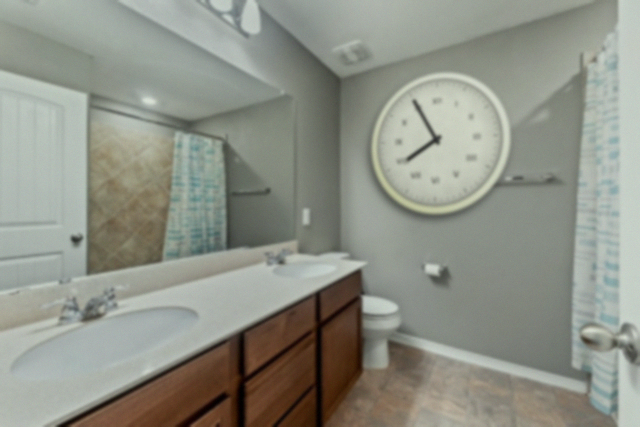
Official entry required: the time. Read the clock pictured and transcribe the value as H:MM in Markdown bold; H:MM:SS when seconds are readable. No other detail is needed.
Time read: **7:55**
